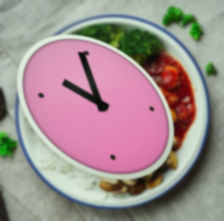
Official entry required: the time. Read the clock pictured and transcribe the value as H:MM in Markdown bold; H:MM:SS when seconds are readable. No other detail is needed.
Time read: **9:59**
